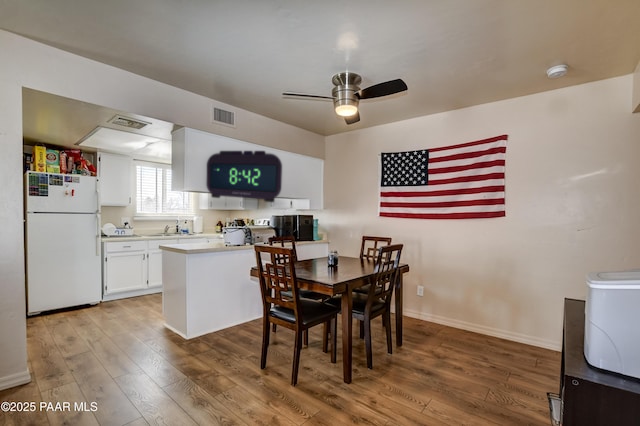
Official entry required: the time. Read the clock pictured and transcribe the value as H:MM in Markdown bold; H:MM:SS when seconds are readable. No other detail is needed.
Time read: **8:42**
